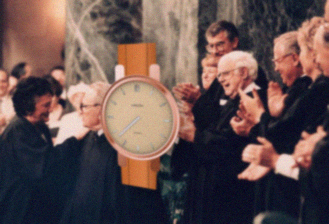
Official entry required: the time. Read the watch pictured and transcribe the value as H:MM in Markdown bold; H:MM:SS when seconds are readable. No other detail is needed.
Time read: **7:38**
